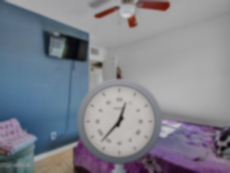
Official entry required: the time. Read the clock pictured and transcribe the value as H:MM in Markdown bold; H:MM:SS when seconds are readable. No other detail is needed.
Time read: **12:37**
